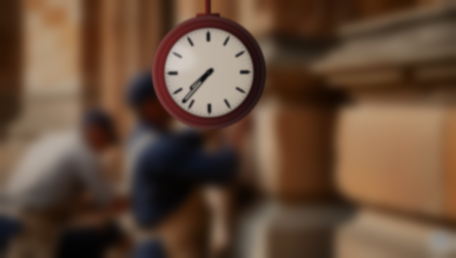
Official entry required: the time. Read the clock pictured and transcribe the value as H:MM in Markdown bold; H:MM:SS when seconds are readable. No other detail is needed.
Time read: **7:37**
